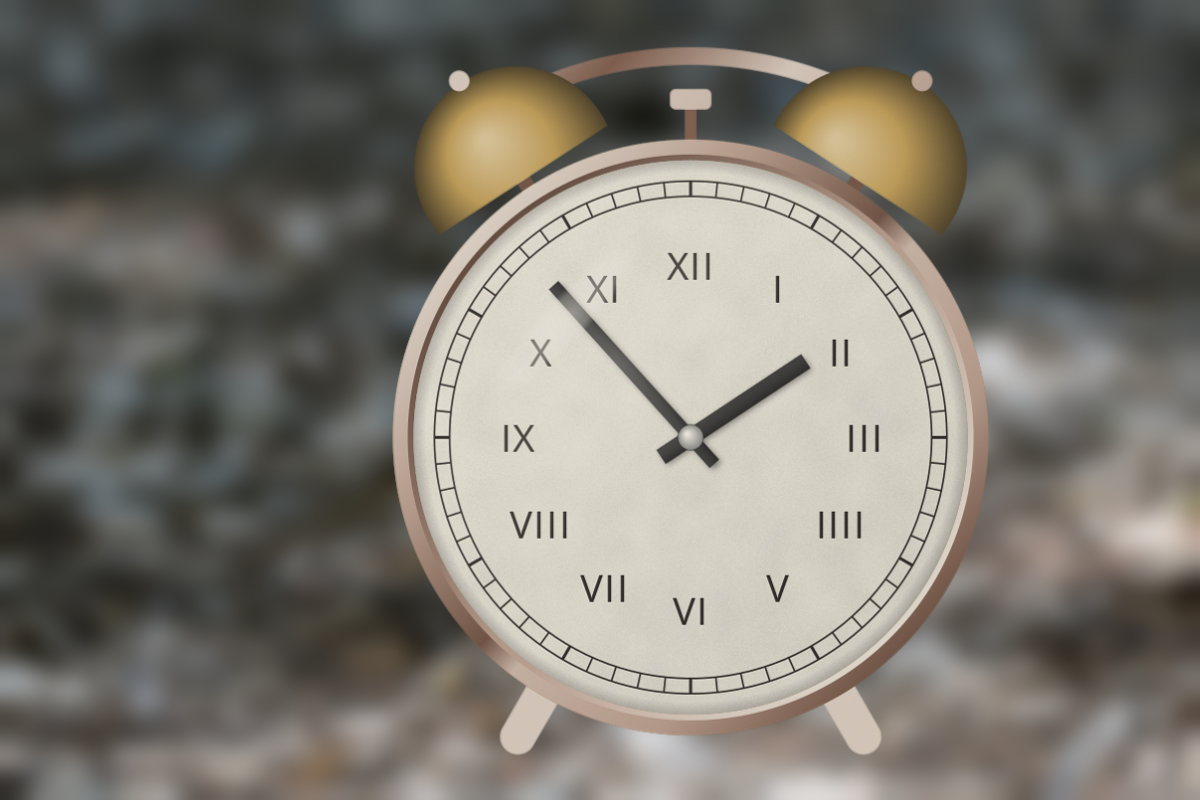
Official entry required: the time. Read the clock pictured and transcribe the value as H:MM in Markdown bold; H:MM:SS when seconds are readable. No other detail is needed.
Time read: **1:53**
